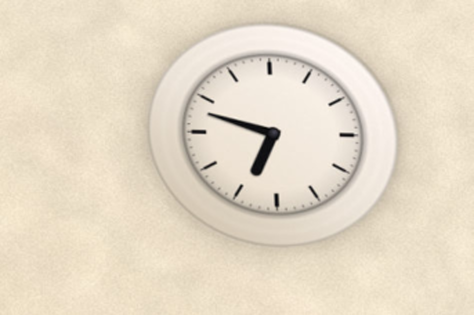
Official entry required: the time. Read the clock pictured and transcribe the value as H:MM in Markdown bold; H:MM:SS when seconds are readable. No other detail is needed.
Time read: **6:48**
